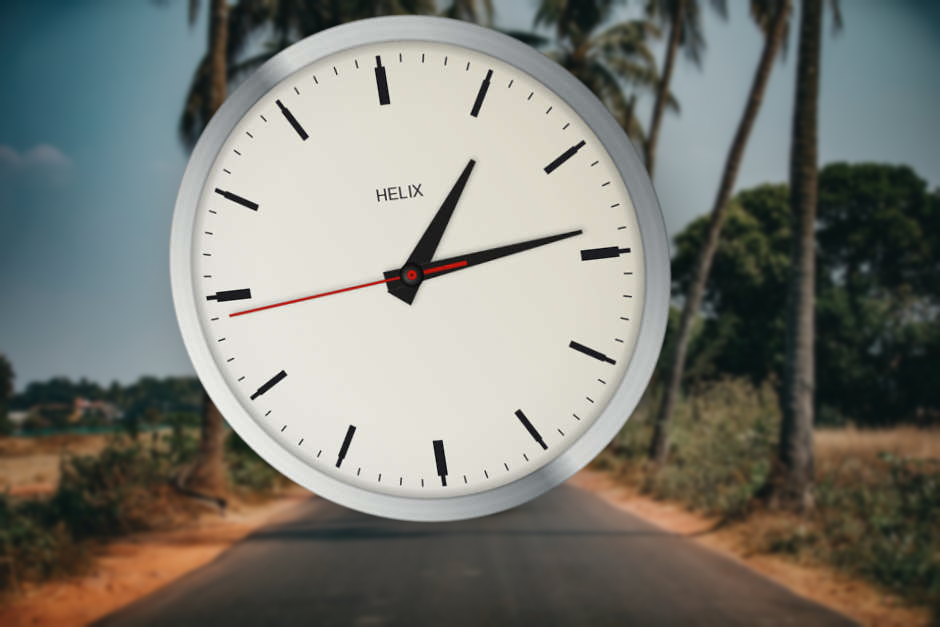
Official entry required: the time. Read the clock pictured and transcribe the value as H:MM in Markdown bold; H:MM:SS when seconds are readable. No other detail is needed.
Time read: **1:13:44**
